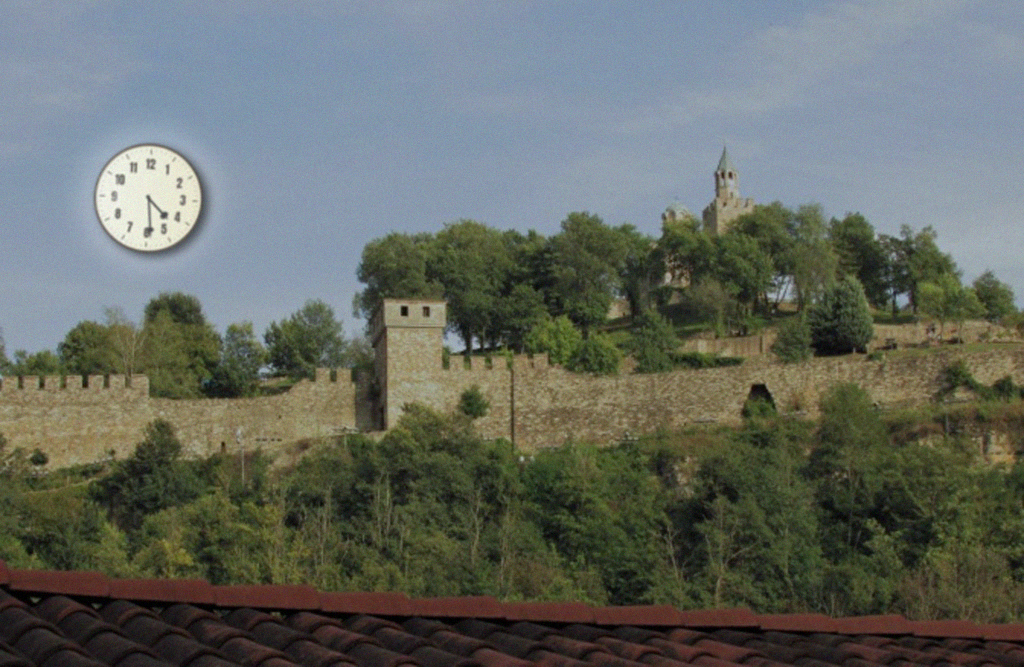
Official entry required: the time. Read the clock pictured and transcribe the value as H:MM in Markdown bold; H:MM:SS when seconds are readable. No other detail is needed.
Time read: **4:29**
